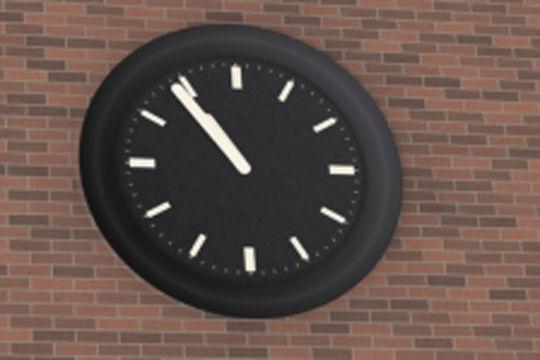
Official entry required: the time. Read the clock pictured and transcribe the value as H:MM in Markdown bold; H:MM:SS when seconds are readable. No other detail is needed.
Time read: **10:54**
